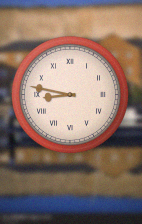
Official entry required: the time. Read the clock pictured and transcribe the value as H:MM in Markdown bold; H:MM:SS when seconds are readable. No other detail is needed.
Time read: **8:47**
